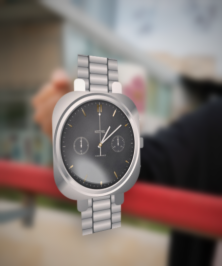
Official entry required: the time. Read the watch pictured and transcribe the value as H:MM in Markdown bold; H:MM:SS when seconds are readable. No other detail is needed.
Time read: **1:09**
